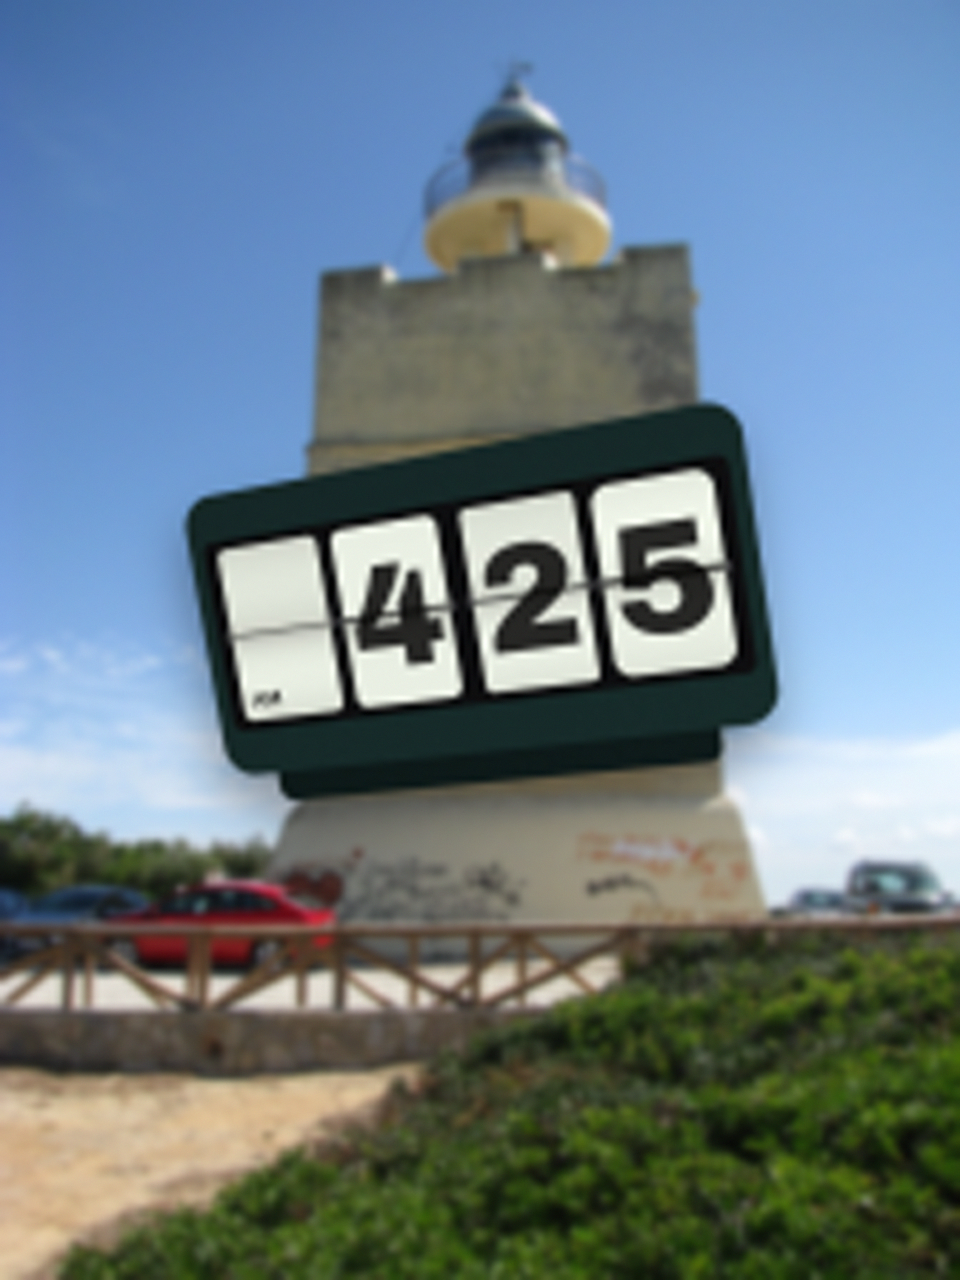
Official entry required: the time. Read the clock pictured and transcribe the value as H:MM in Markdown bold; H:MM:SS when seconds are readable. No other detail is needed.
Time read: **4:25**
